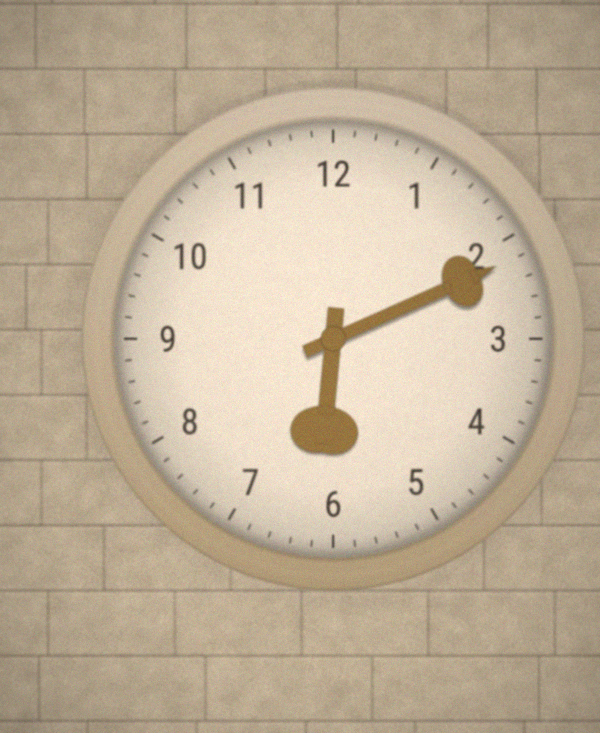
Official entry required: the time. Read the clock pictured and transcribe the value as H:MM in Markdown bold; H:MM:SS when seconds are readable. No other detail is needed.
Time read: **6:11**
